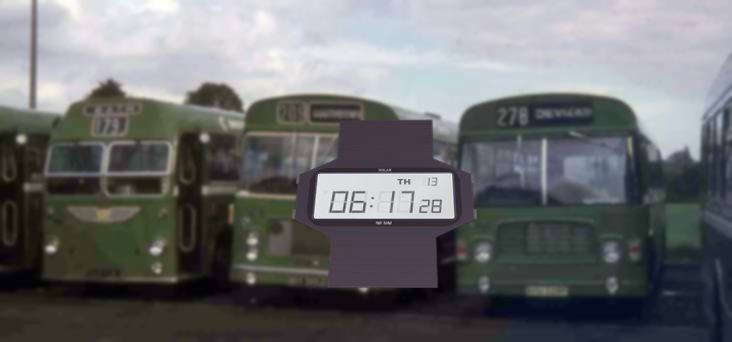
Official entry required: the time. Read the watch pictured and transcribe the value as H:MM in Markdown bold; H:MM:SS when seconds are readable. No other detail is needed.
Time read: **6:17:28**
